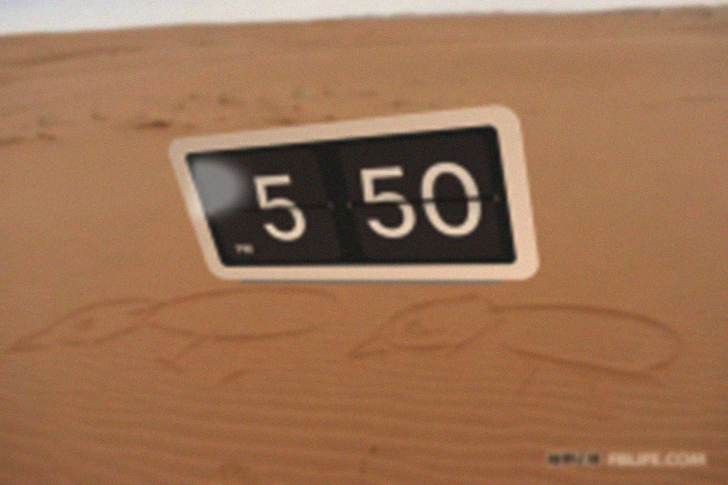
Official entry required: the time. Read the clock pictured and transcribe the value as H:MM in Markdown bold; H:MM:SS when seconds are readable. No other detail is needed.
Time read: **5:50**
